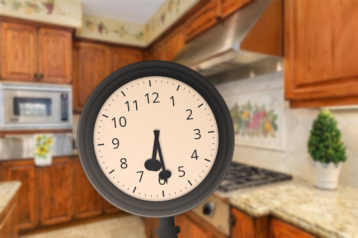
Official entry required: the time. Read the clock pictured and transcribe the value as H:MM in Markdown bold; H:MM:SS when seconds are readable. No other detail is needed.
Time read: **6:29**
